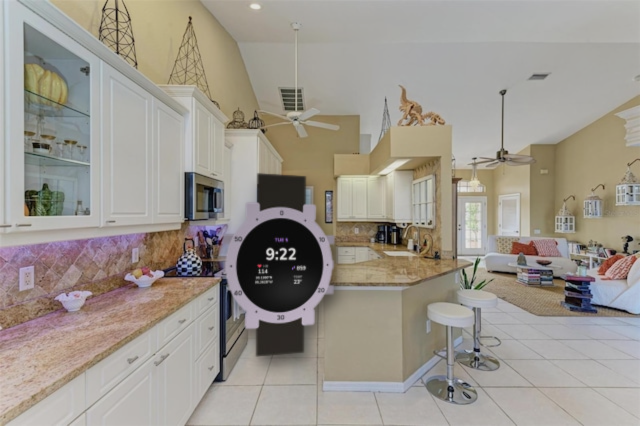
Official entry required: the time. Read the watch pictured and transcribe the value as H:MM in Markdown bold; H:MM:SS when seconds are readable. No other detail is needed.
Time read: **9:22**
